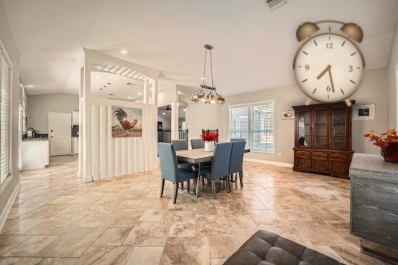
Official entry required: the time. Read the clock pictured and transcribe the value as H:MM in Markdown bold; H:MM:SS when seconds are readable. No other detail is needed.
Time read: **7:28**
